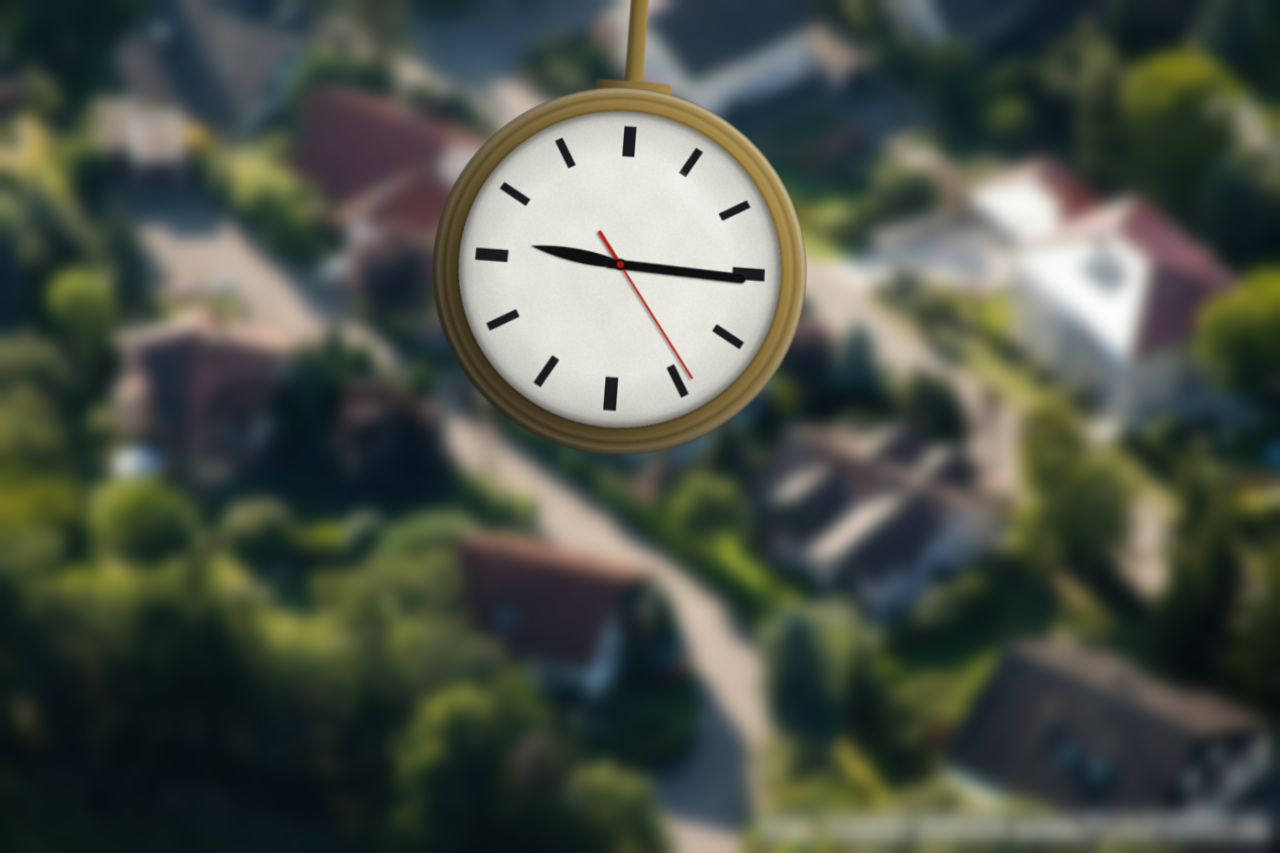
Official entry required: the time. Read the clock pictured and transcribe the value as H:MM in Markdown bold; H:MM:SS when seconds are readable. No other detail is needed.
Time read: **9:15:24**
